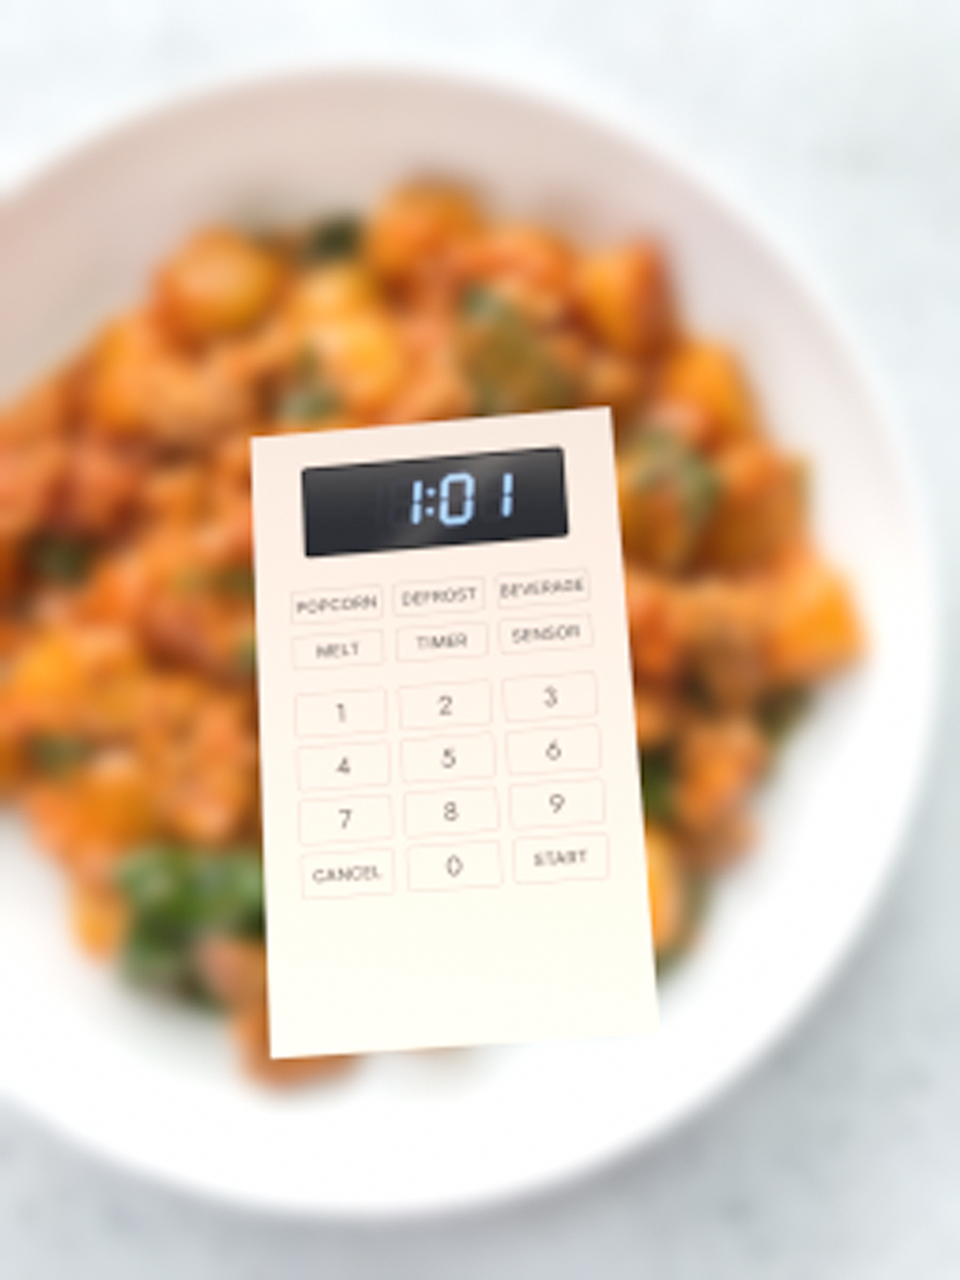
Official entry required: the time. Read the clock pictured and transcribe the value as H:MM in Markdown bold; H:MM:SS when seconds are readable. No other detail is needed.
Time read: **1:01**
